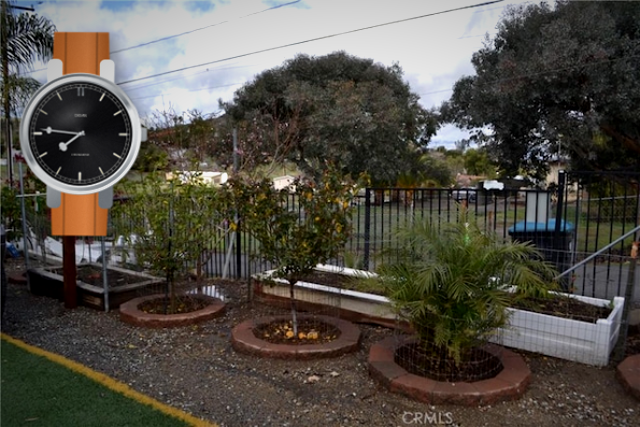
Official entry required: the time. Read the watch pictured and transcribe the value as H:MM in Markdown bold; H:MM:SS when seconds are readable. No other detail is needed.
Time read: **7:46**
